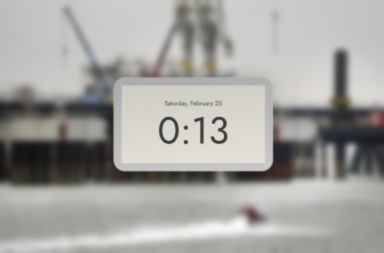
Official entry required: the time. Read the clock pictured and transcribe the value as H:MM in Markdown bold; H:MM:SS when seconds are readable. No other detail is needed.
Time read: **0:13**
